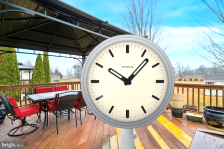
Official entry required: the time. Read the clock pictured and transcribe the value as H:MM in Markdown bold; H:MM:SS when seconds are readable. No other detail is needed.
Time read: **10:07**
